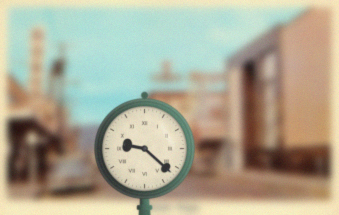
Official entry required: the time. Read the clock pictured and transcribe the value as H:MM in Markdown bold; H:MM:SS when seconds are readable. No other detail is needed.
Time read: **9:22**
